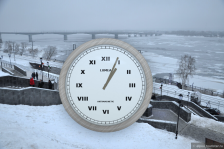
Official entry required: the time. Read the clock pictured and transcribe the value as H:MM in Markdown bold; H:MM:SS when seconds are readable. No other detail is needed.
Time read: **1:04**
